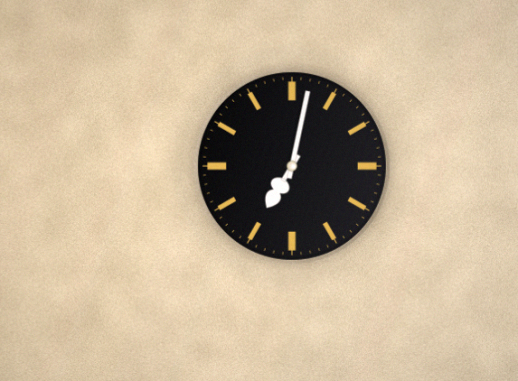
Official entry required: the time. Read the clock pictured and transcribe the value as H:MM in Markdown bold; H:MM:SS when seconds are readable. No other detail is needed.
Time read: **7:02**
